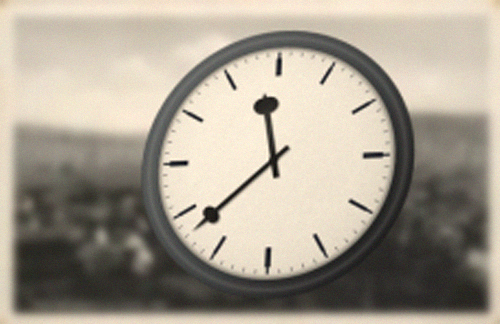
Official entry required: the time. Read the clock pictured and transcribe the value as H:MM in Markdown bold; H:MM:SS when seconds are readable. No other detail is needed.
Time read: **11:38**
